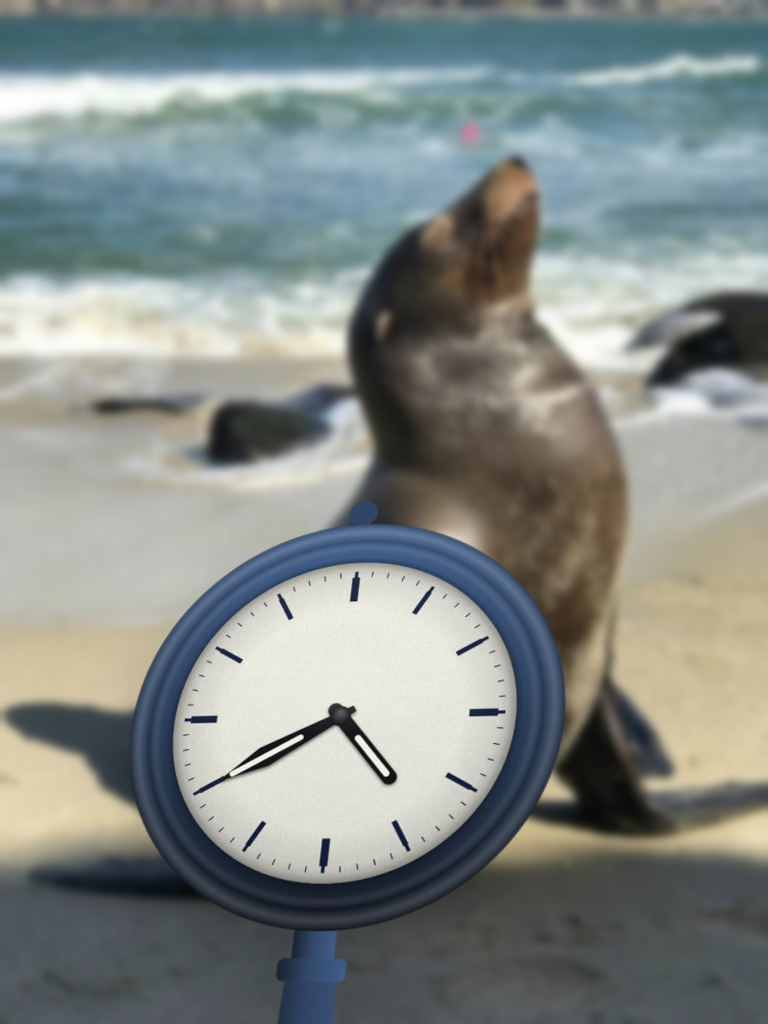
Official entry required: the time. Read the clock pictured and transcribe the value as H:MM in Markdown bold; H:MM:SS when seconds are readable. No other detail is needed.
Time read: **4:40**
